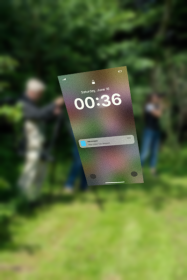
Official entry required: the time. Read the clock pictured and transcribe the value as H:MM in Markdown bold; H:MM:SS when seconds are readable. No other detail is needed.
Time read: **0:36**
